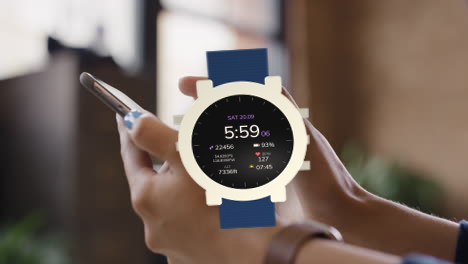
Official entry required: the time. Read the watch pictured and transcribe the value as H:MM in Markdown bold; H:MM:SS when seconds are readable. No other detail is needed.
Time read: **5:59**
